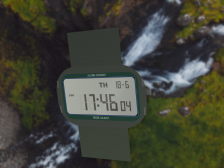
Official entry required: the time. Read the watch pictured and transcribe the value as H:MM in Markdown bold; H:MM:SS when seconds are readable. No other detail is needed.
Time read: **17:46:04**
